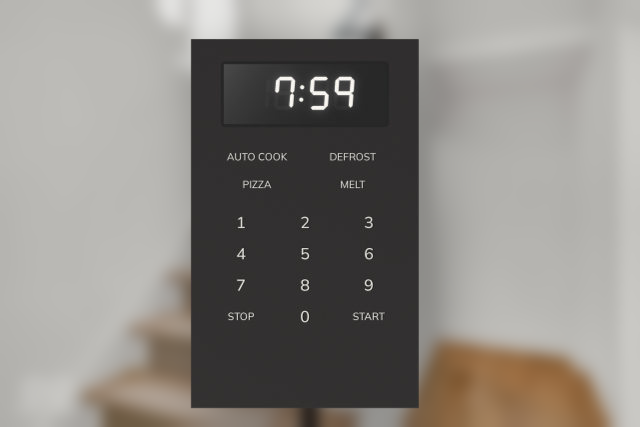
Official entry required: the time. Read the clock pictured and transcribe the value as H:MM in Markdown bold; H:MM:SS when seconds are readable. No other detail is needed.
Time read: **7:59**
